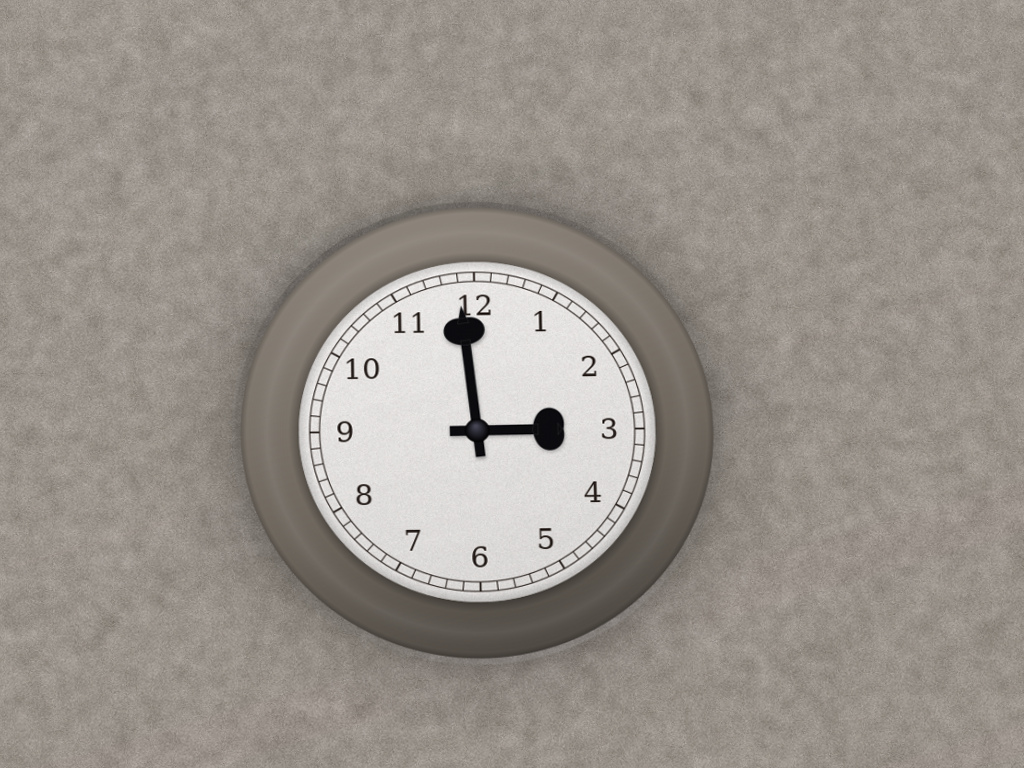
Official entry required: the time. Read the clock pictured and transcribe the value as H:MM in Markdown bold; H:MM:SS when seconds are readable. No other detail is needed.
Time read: **2:59**
